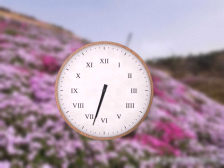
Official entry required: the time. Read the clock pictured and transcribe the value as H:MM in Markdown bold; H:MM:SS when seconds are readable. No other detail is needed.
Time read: **6:33**
